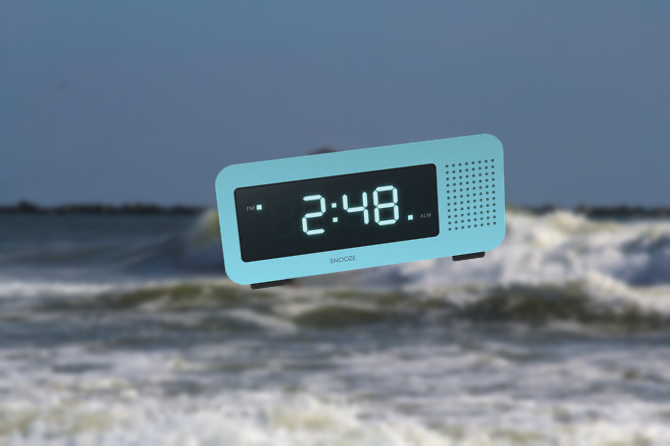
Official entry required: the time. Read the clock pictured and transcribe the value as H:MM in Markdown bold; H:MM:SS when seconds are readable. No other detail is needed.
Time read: **2:48**
